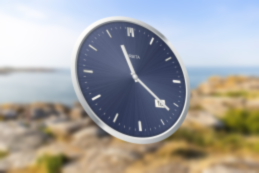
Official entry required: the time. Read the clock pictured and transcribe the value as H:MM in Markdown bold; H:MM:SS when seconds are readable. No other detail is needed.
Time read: **11:22**
